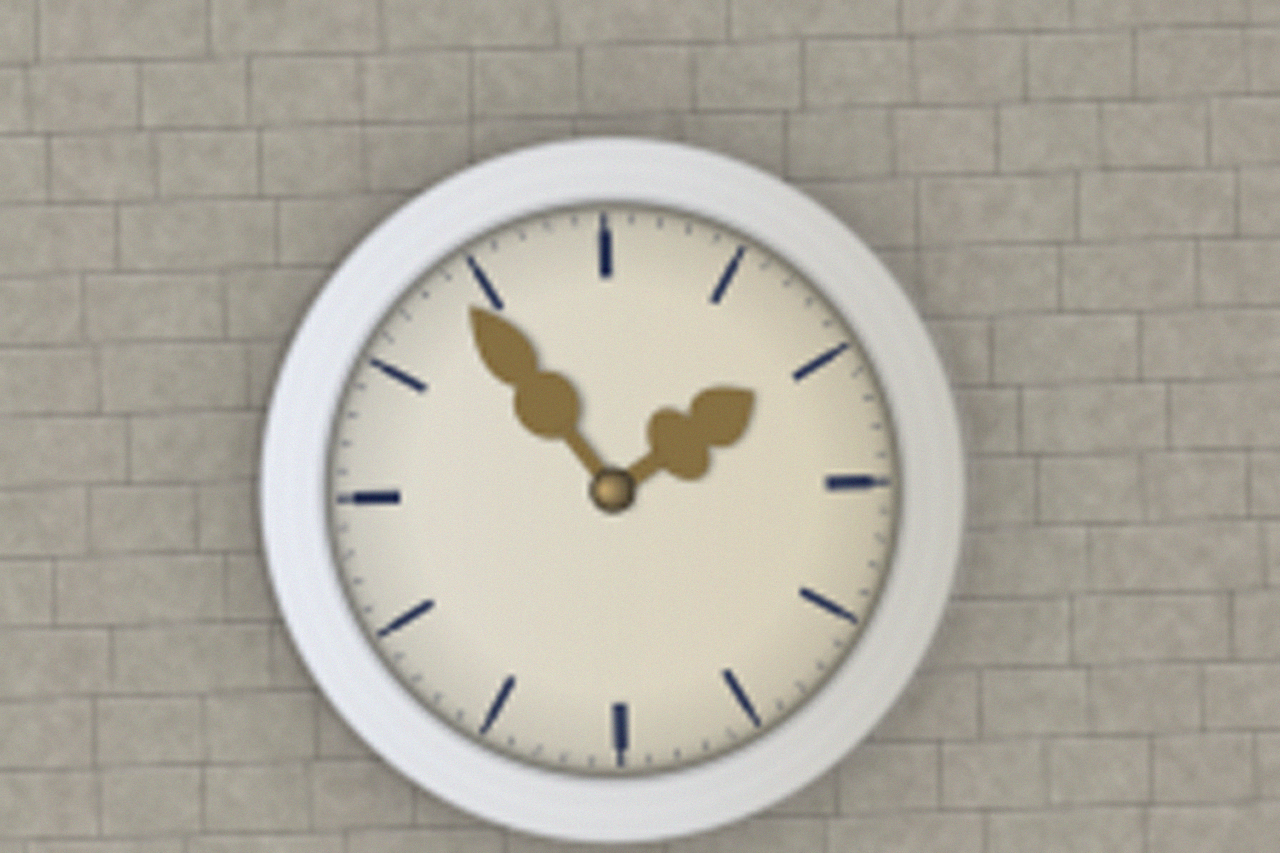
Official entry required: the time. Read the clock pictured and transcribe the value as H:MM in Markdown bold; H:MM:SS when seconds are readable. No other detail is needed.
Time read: **1:54**
